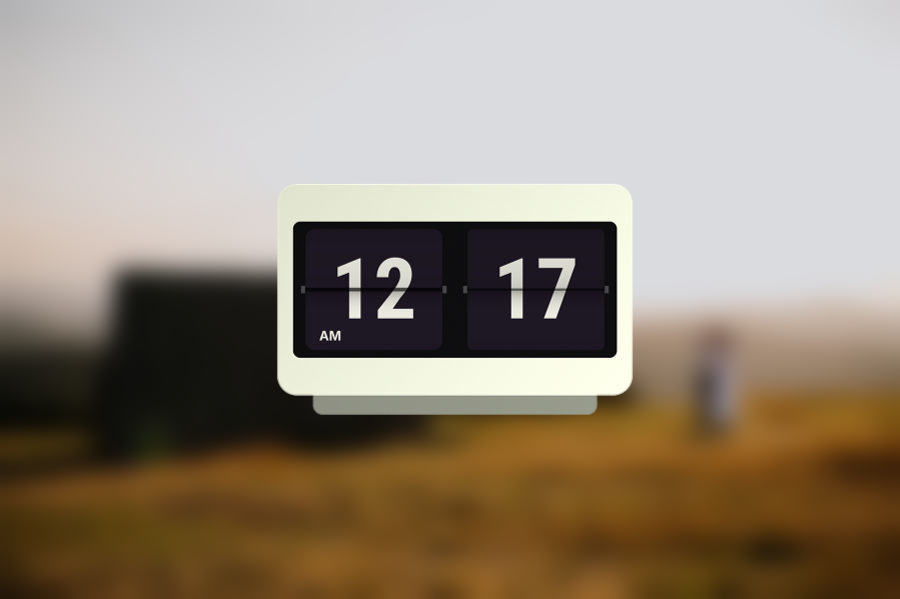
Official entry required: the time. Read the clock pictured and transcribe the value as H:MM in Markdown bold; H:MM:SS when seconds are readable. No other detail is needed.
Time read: **12:17**
